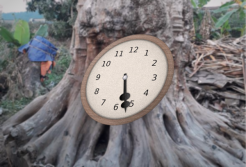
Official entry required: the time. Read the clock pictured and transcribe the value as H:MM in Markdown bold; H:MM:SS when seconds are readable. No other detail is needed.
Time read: **5:27**
